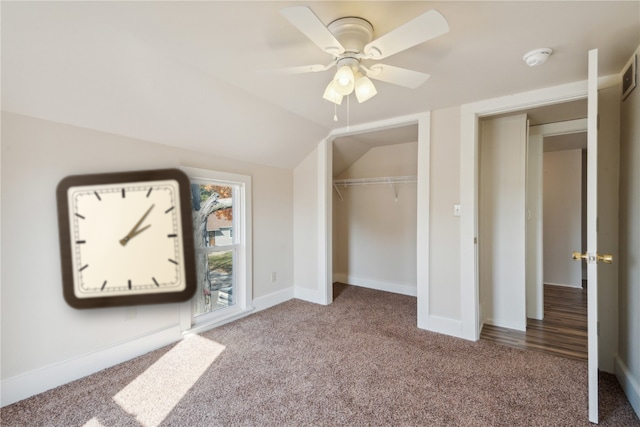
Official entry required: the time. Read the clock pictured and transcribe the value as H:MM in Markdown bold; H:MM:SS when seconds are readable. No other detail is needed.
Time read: **2:07**
